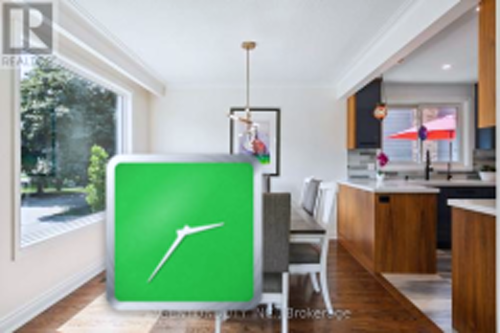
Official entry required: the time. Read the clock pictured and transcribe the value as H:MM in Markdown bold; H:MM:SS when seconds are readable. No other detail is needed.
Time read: **2:36**
